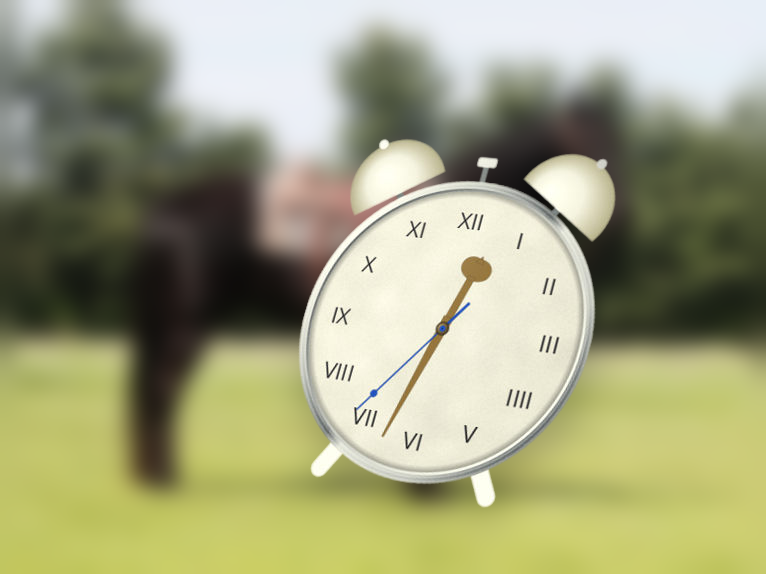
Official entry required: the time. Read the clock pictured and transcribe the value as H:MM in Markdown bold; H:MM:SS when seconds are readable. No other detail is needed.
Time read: **12:32:36**
